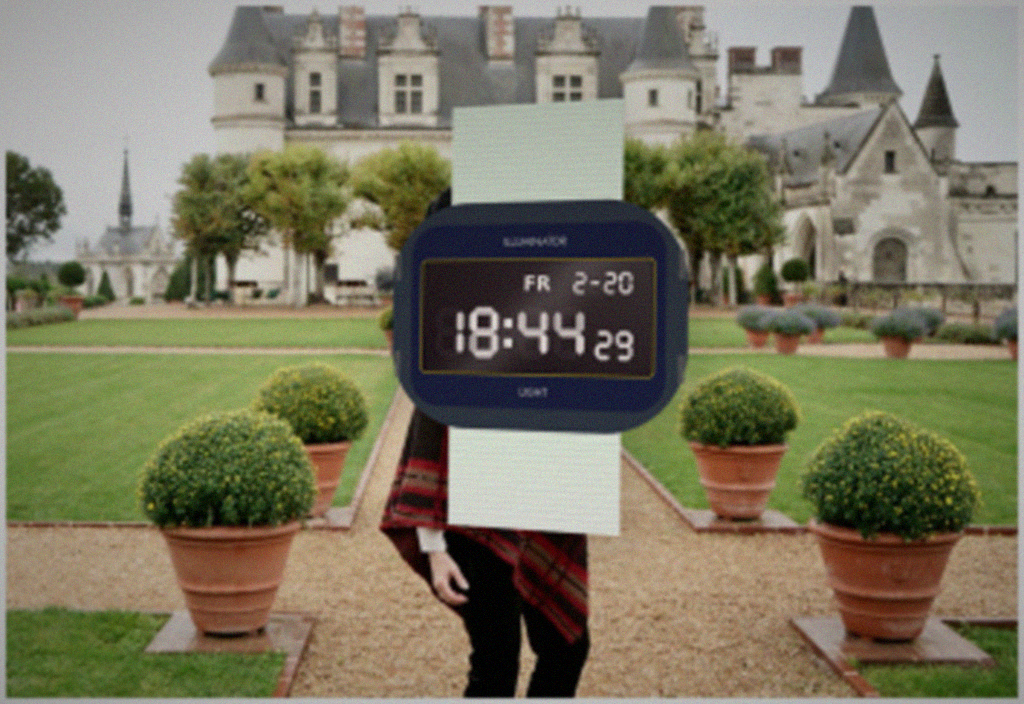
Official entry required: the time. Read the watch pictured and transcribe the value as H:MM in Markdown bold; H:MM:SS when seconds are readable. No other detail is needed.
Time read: **18:44:29**
